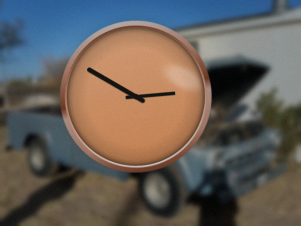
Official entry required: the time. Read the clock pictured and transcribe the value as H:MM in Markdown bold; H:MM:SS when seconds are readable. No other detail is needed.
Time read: **2:50**
